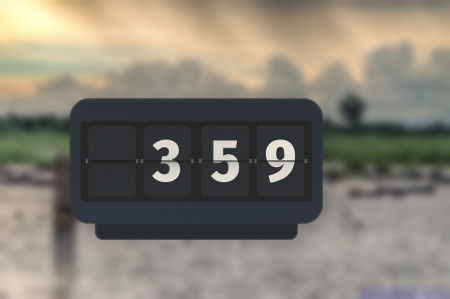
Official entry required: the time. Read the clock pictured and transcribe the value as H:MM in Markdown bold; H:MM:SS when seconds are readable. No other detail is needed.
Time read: **3:59**
